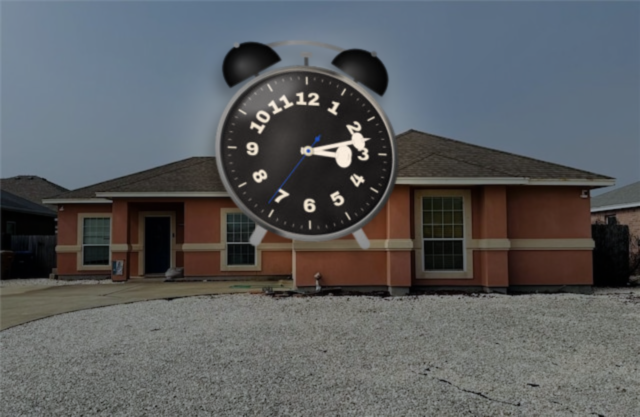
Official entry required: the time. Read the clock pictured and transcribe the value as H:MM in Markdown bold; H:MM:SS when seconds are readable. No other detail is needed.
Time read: **3:12:36**
